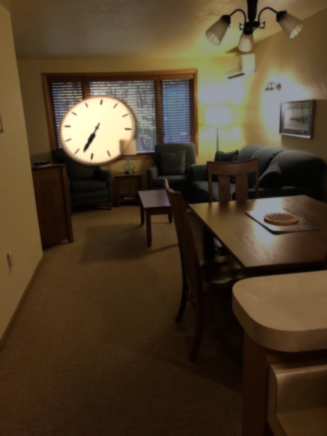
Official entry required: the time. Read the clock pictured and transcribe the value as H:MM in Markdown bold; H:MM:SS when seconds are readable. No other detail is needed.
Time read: **6:33**
